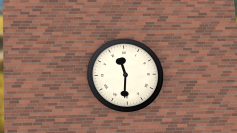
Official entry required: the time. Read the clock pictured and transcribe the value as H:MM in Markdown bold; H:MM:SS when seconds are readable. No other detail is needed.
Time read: **11:31**
